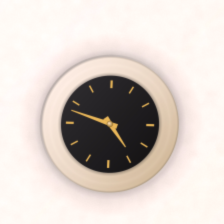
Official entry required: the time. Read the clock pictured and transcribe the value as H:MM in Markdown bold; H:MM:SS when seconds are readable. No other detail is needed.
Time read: **4:48**
